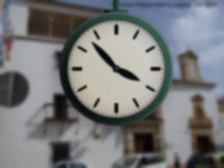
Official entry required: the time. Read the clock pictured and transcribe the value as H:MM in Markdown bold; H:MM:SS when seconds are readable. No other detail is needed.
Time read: **3:53**
